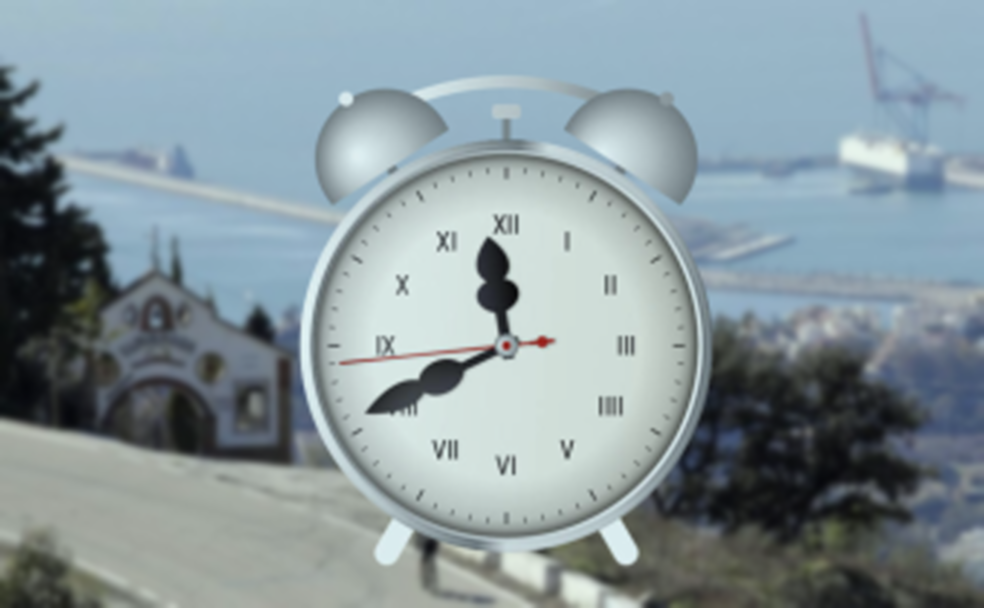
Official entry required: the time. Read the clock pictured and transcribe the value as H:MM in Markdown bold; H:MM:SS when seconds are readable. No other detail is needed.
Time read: **11:40:44**
